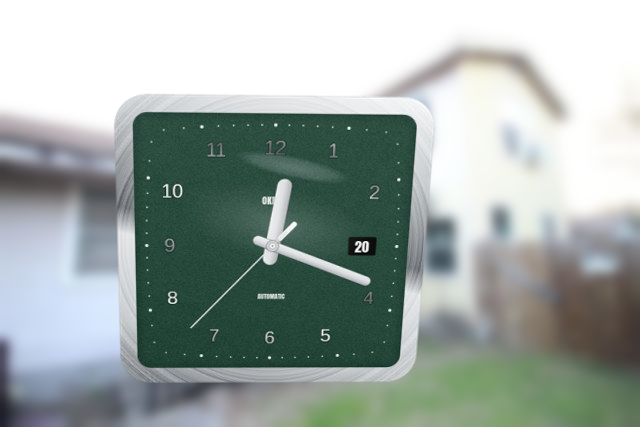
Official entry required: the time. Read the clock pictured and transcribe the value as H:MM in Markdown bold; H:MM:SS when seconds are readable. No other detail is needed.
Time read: **12:18:37**
